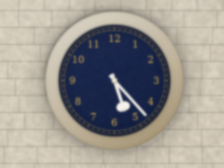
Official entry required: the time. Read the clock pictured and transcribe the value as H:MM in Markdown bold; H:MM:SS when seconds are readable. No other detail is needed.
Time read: **5:23**
